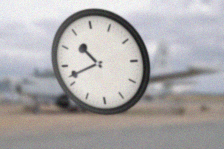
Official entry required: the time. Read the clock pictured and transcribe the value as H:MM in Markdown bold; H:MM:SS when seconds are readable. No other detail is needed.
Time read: **10:42**
